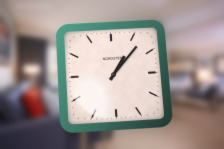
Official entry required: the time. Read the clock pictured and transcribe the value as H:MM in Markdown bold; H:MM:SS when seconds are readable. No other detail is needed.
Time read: **1:07**
